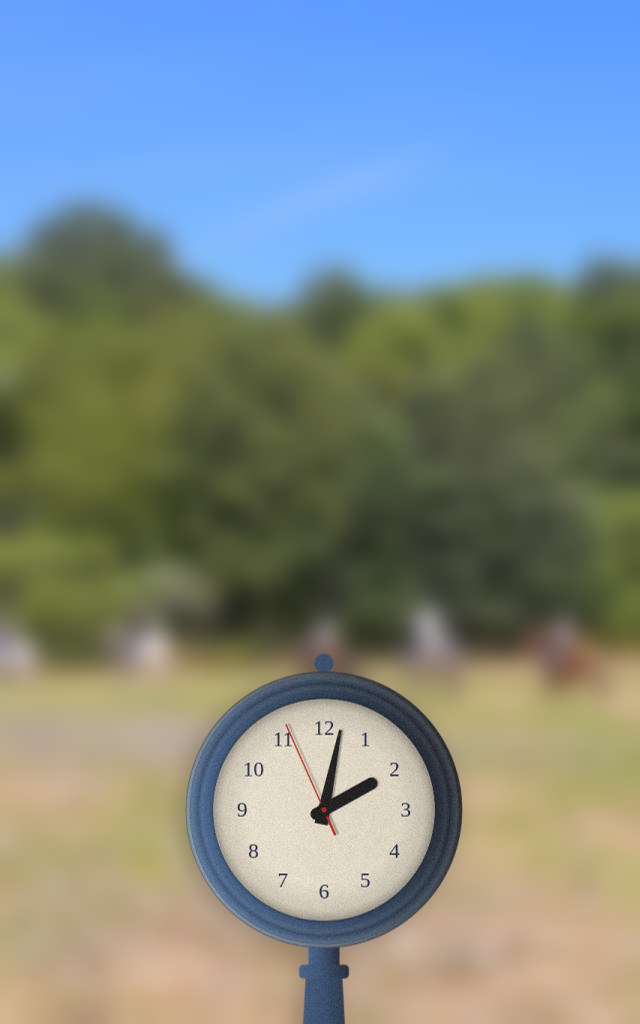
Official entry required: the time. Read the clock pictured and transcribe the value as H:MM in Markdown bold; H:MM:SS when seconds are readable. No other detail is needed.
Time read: **2:01:56**
